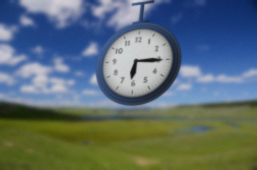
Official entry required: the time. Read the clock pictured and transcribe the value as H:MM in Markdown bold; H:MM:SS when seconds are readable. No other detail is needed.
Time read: **6:15**
